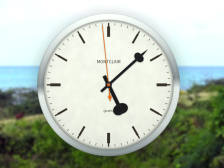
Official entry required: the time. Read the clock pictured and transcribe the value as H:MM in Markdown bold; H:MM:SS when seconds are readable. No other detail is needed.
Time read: **5:07:59**
